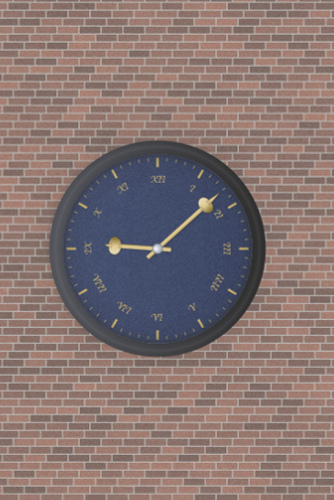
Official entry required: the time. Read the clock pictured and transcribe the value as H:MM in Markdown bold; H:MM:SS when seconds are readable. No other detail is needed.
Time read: **9:08**
